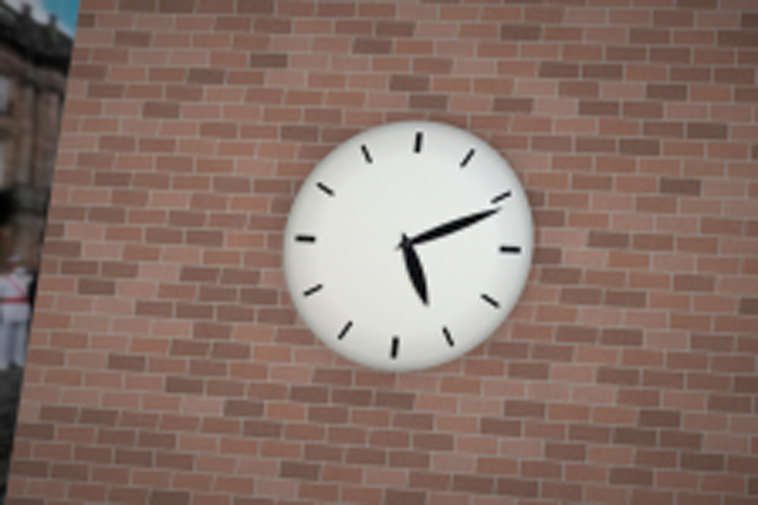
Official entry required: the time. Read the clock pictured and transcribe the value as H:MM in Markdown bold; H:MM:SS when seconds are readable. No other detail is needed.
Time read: **5:11**
